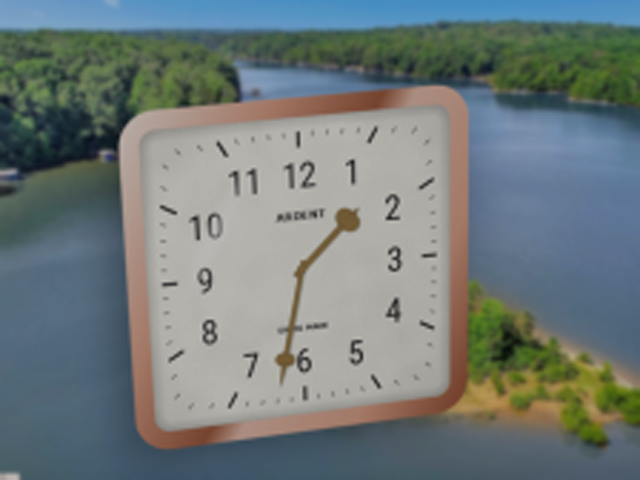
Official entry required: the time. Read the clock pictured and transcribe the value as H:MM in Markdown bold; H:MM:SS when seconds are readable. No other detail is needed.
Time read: **1:32**
